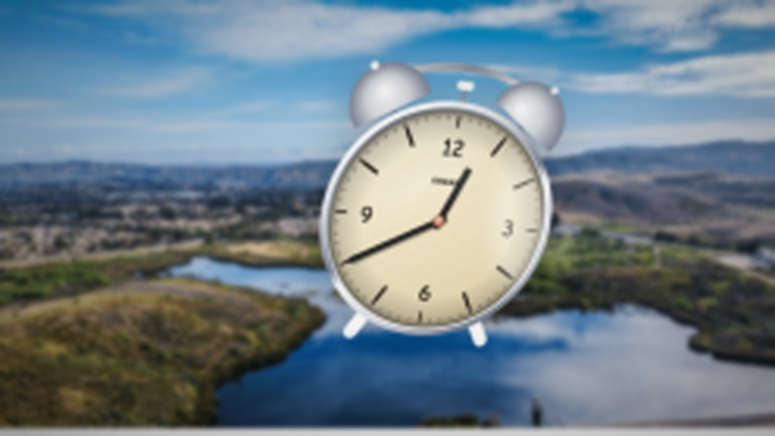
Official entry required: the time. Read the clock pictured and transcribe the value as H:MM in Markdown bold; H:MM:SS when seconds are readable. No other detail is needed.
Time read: **12:40**
